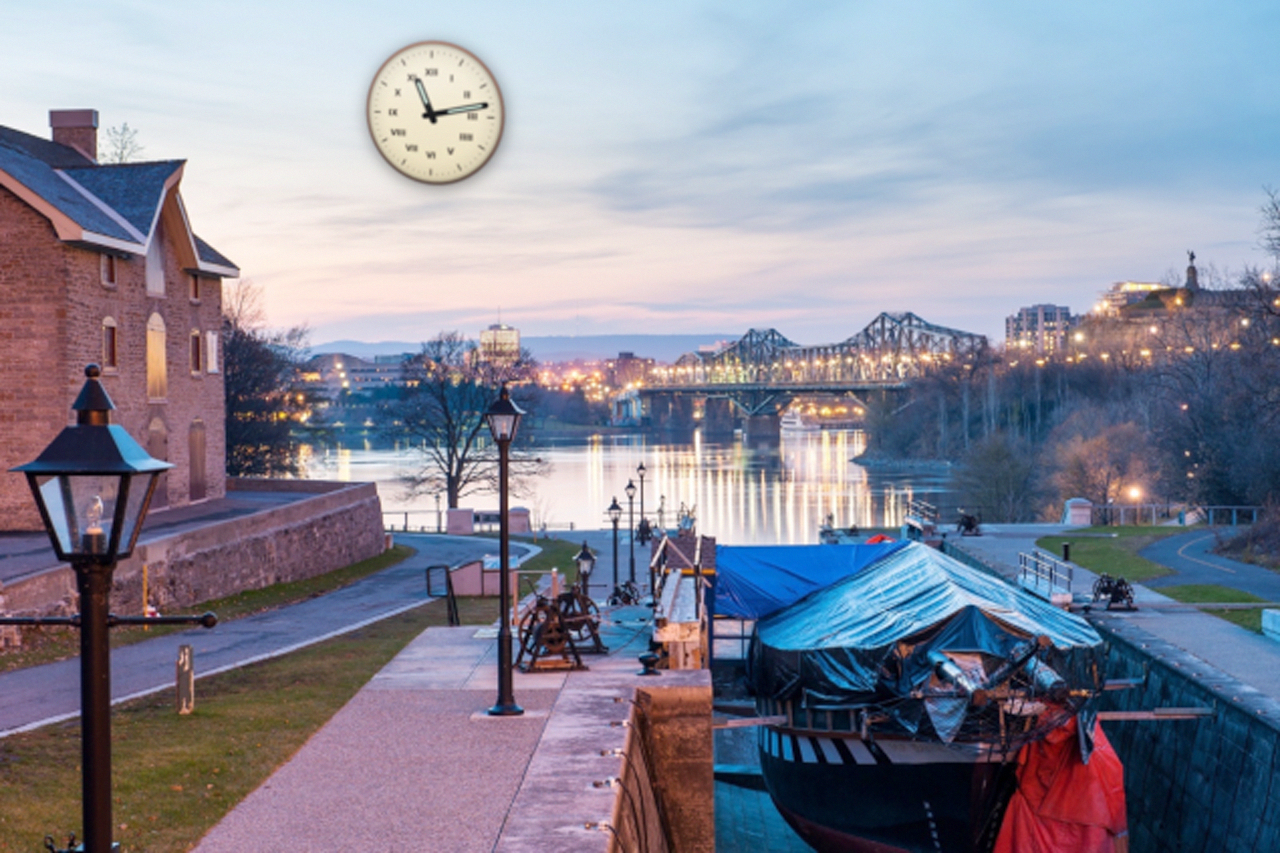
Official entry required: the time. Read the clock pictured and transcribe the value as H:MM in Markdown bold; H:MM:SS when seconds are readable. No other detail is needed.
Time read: **11:13**
